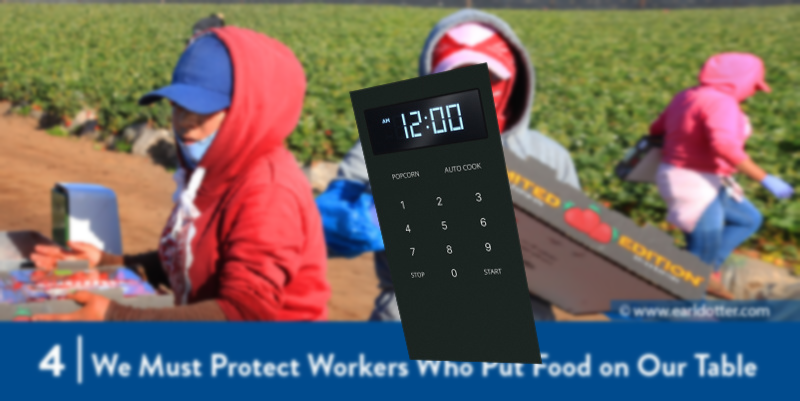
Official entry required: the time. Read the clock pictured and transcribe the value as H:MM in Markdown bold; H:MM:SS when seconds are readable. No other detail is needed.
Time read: **12:00**
